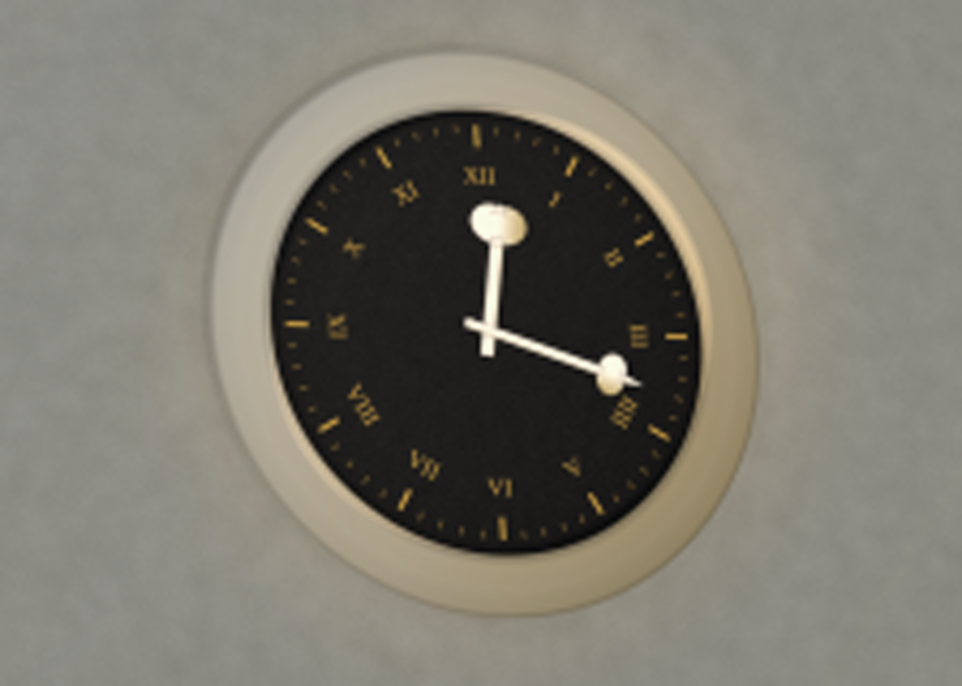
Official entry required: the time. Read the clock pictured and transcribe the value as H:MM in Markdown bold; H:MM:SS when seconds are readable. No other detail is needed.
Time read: **12:18**
